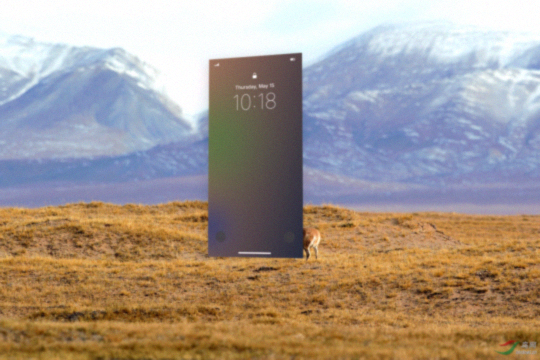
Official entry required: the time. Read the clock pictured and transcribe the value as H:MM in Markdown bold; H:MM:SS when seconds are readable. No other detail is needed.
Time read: **10:18**
